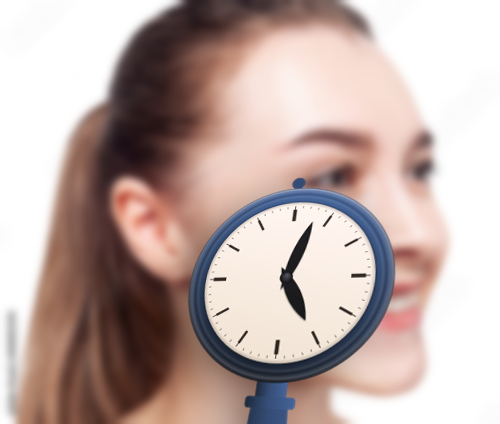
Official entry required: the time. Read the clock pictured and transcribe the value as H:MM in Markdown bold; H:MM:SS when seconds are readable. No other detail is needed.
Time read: **5:03**
